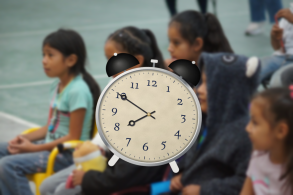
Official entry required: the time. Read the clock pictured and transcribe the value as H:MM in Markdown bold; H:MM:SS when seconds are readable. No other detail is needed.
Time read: **7:50**
